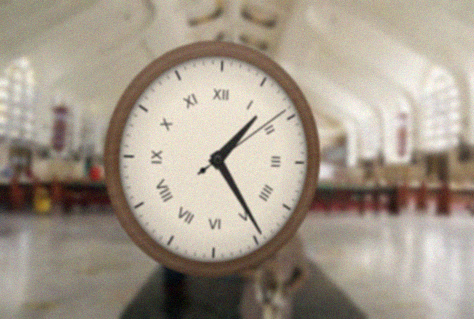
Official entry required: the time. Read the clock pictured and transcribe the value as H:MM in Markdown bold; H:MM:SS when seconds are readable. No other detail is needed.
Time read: **1:24:09**
